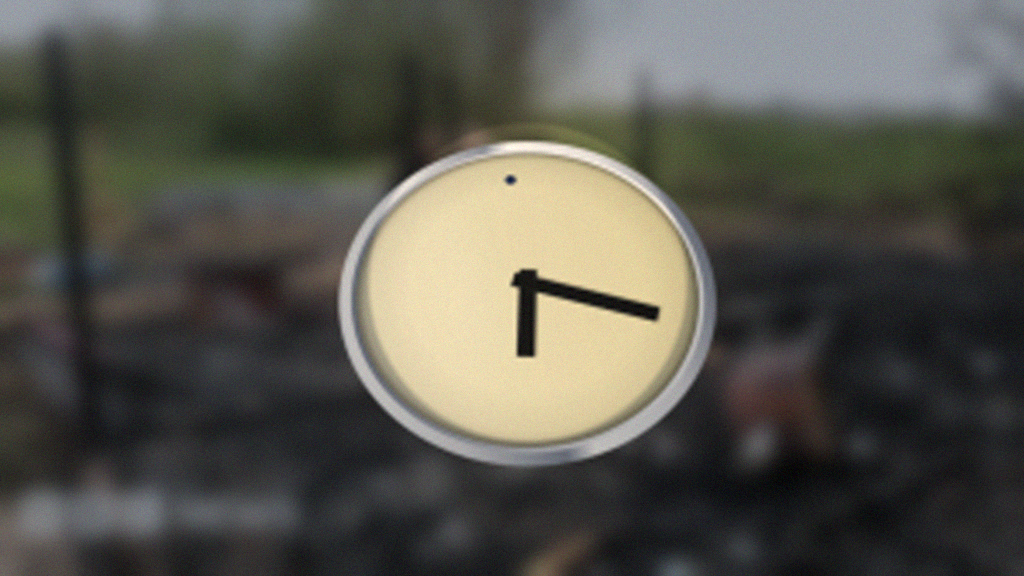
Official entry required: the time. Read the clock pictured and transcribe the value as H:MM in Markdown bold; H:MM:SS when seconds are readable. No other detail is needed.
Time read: **6:19**
